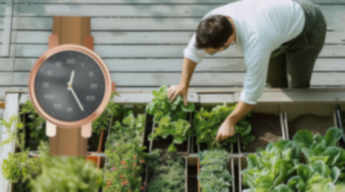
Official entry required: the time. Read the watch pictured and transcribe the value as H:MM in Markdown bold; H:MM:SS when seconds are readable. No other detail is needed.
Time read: **12:25**
